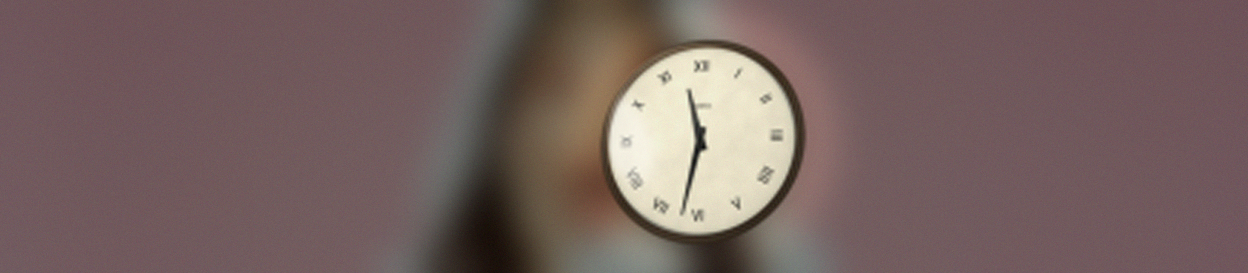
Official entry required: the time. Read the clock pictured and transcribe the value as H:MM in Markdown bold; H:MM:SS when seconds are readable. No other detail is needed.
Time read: **11:32**
